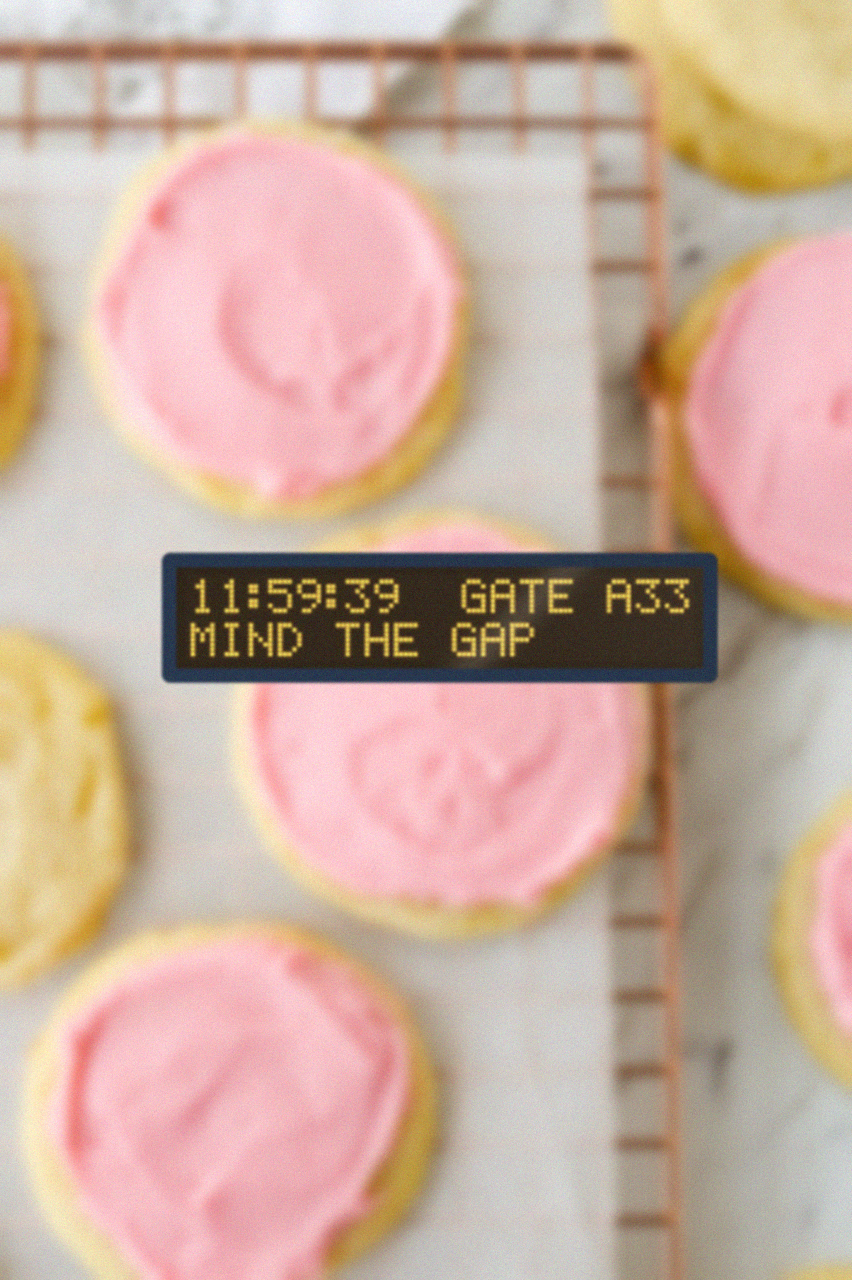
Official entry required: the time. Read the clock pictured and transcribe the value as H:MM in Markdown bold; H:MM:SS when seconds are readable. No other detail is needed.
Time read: **11:59:39**
